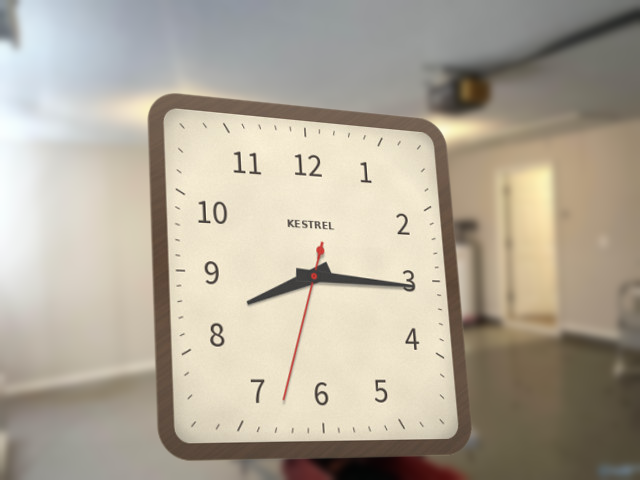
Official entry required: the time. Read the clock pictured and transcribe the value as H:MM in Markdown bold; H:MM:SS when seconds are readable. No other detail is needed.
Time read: **8:15:33**
